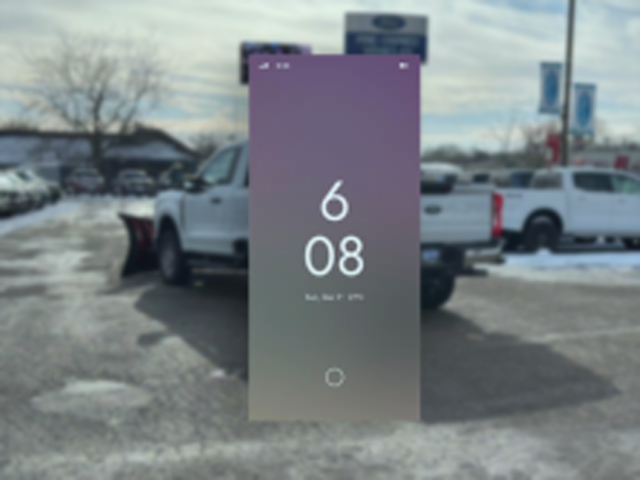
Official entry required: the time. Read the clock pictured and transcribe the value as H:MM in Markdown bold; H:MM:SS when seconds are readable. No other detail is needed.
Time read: **6:08**
